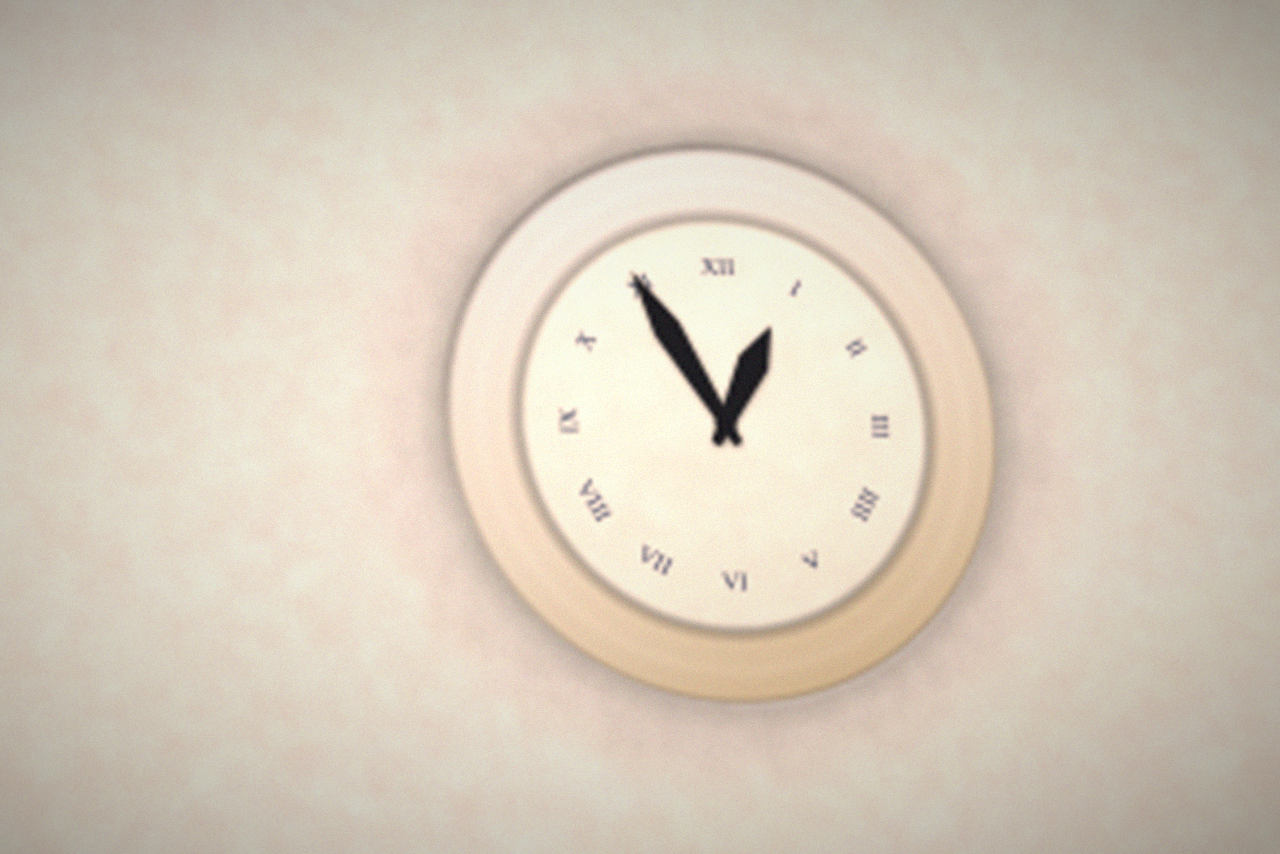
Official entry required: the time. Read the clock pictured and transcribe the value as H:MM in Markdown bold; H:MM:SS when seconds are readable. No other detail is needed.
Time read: **12:55**
